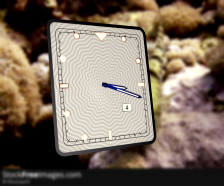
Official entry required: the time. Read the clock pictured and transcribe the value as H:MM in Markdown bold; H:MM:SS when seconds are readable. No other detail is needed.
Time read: **3:18**
